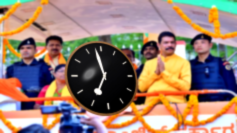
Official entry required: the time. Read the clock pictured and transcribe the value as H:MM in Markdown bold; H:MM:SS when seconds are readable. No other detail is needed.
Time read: **6:58**
